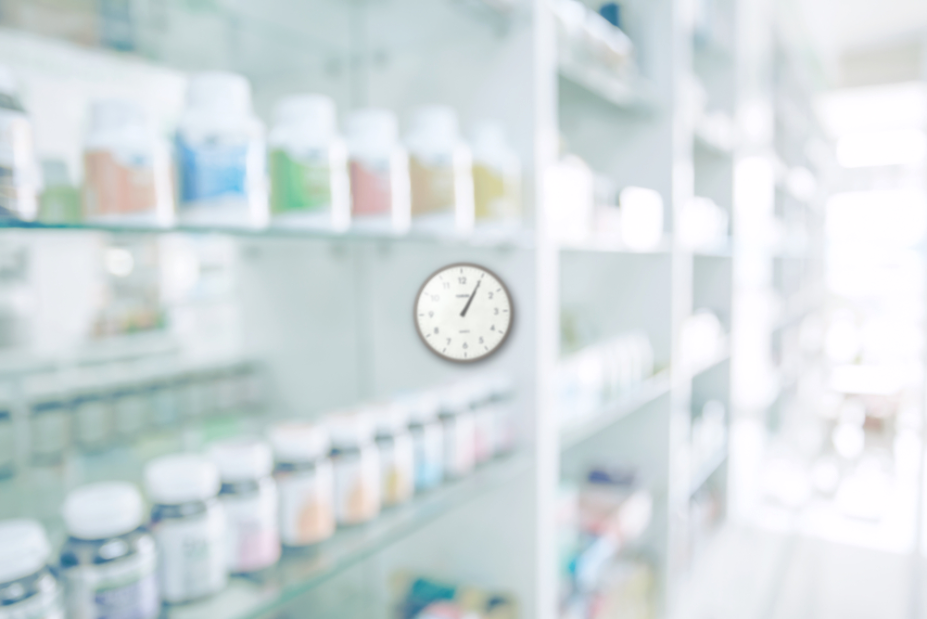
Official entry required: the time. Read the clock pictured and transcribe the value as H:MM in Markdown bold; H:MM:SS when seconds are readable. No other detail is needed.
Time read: **1:05**
